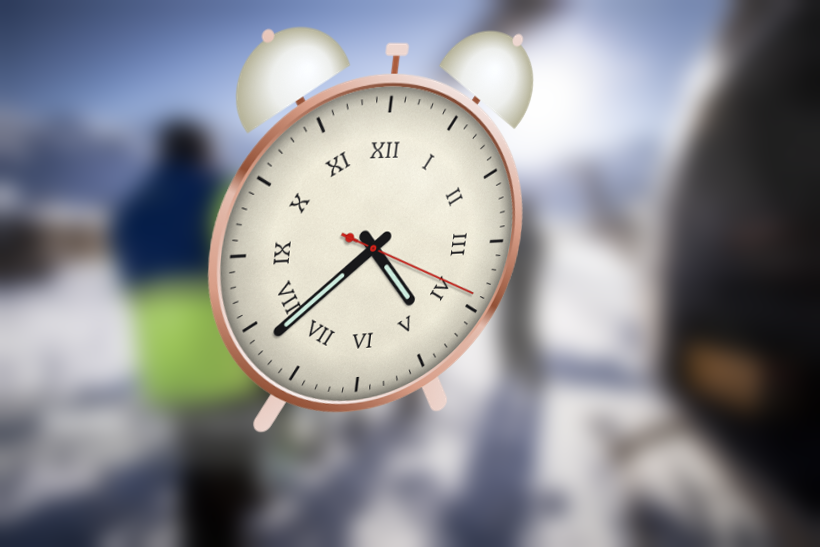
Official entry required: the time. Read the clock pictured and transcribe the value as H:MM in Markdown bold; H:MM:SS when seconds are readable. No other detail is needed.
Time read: **4:38:19**
